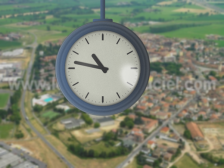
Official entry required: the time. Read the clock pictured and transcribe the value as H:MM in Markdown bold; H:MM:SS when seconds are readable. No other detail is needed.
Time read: **10:47**
